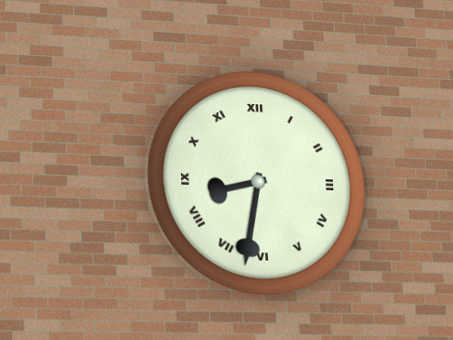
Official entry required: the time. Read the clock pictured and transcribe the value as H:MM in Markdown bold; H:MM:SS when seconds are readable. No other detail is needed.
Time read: **8:32**
